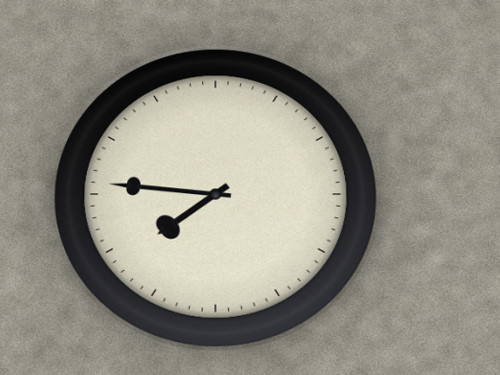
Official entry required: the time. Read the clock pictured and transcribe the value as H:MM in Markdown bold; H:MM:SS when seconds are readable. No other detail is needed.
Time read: **7:46**
